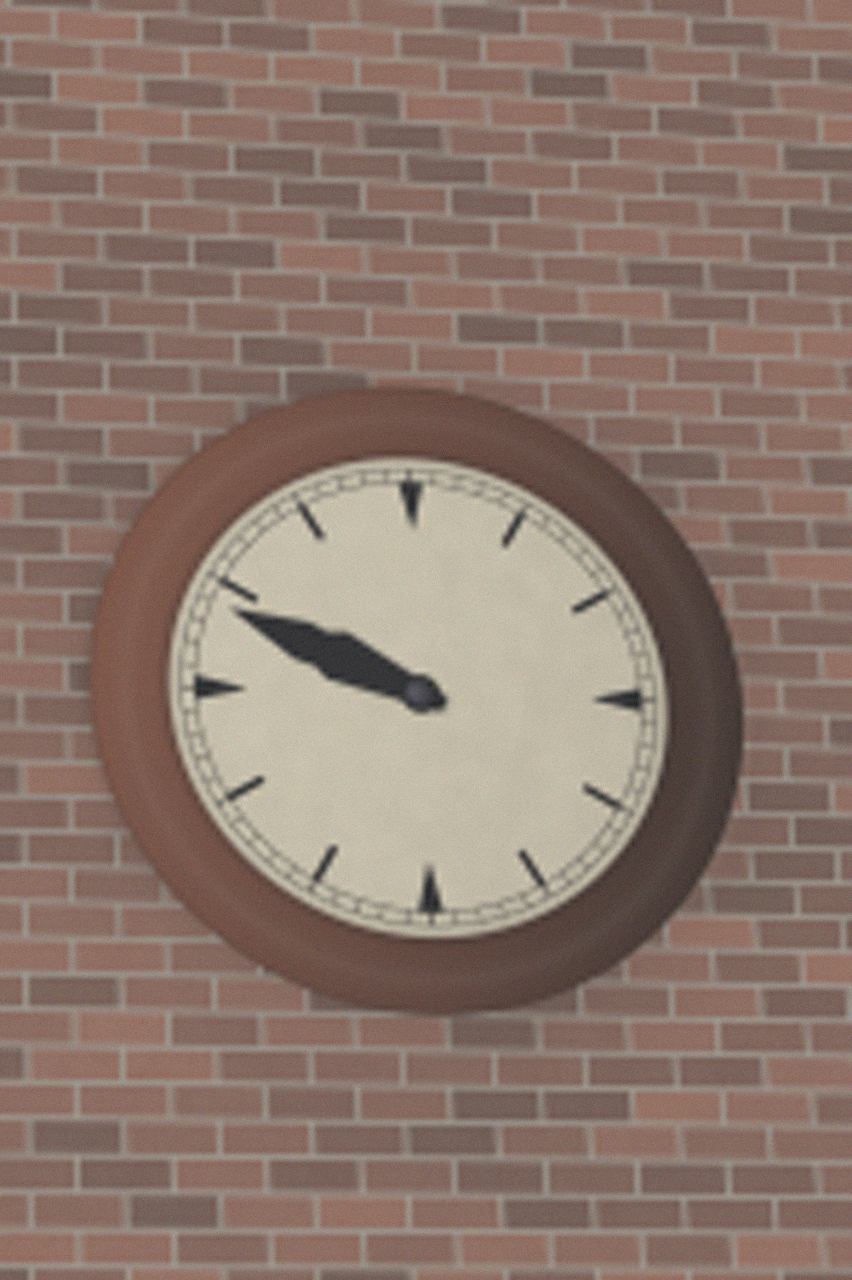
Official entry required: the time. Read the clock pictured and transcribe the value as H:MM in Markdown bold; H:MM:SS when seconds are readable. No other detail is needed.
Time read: **9:49**
